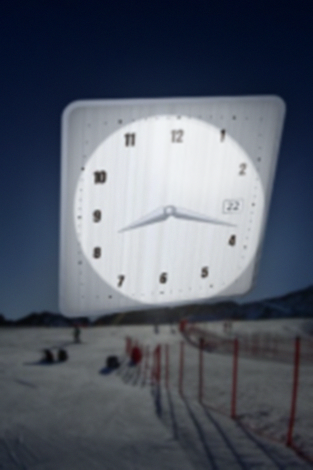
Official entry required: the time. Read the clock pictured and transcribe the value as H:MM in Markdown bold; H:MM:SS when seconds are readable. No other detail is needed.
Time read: **8:18**
